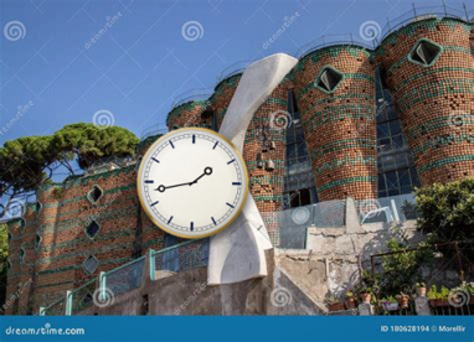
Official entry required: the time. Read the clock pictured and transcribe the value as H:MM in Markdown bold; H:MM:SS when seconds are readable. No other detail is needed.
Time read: **1:43**
